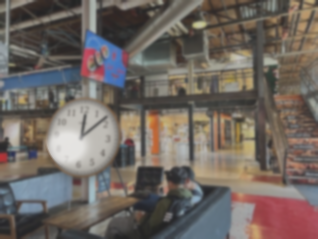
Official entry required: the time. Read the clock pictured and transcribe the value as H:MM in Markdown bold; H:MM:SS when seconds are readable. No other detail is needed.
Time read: **12:08**
